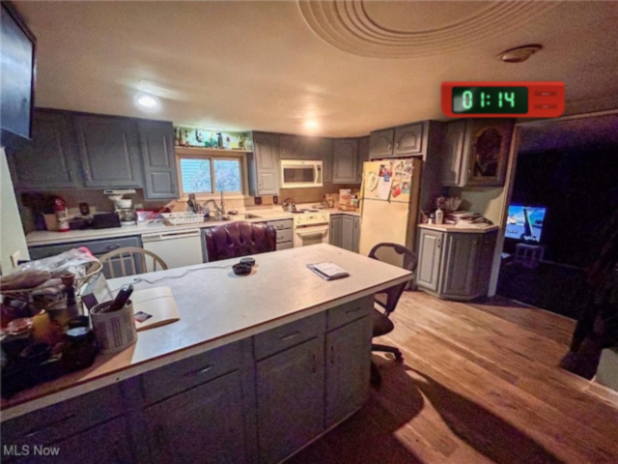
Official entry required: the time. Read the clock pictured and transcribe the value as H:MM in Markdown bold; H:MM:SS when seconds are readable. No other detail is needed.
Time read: **1:14**
